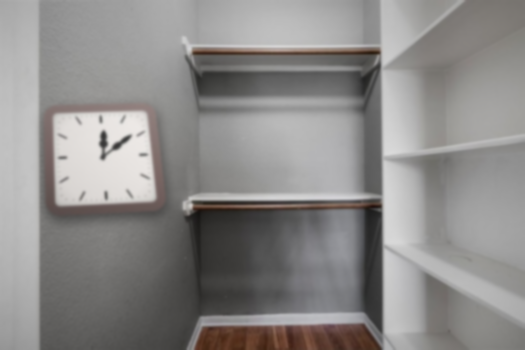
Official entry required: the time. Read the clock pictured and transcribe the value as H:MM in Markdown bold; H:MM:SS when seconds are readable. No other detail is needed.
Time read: **12:09**
